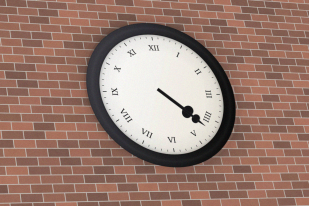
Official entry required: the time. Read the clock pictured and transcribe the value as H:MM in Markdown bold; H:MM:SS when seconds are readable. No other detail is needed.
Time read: **4:22**
